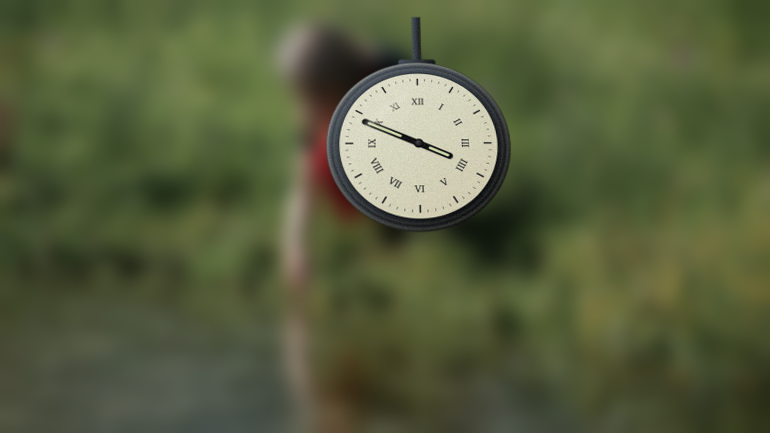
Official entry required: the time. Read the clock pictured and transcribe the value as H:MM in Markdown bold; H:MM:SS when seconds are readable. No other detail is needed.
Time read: **3:49**
